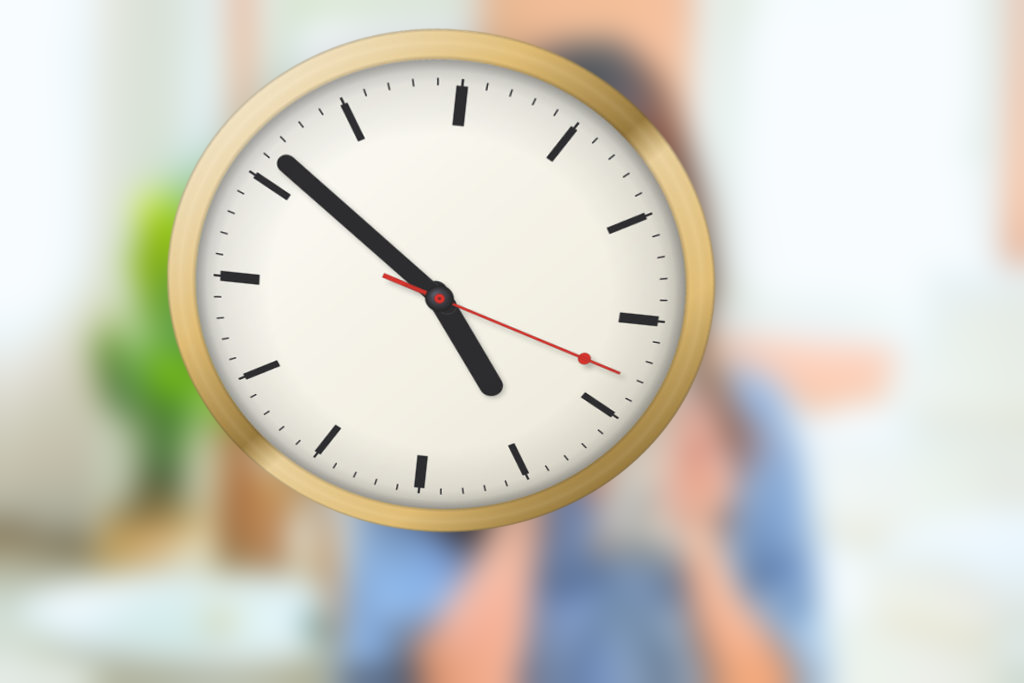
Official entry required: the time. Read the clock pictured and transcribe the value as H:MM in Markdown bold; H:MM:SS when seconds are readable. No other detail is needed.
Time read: **4:51:18**
